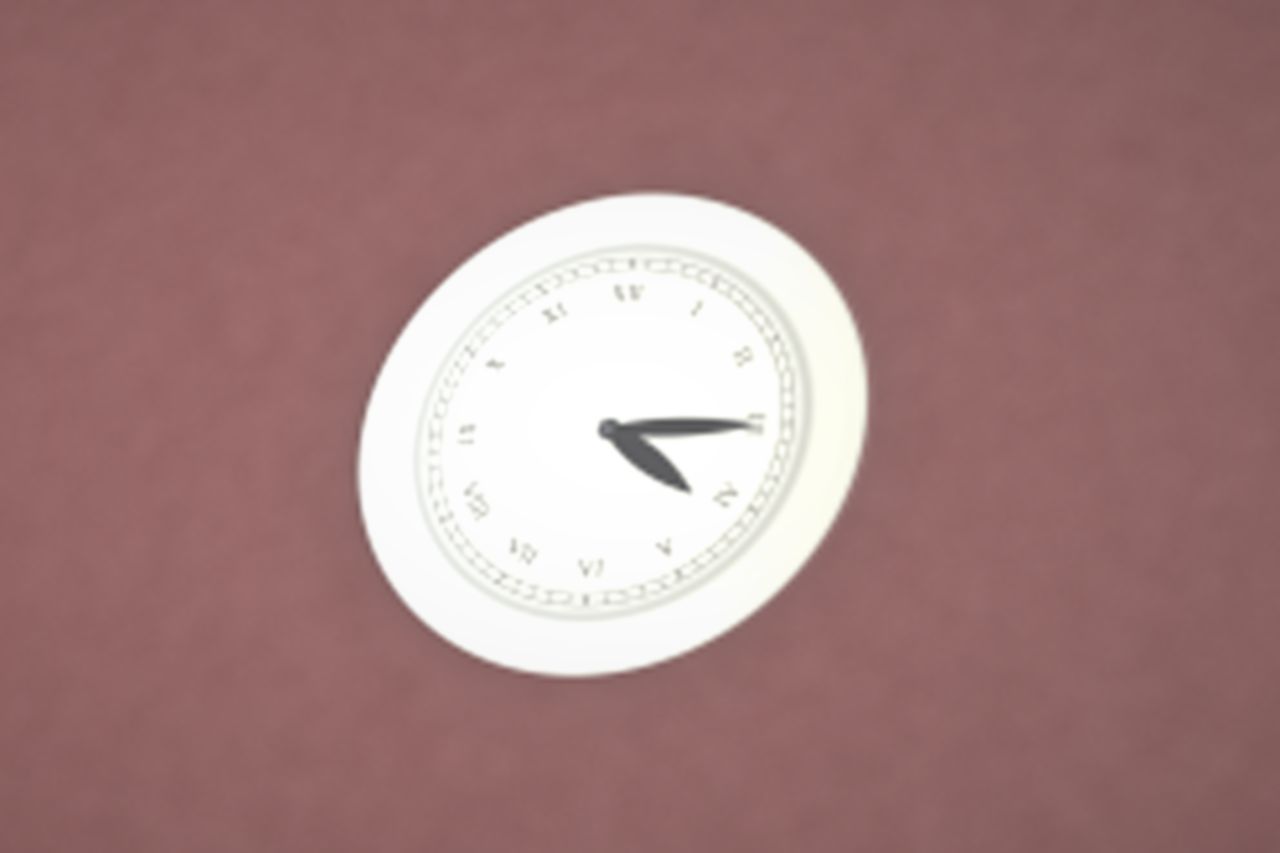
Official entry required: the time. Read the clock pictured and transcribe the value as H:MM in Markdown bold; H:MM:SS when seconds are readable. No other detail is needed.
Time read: **4:15**
